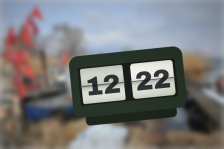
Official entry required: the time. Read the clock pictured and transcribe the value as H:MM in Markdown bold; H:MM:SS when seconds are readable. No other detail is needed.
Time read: **12:22**
